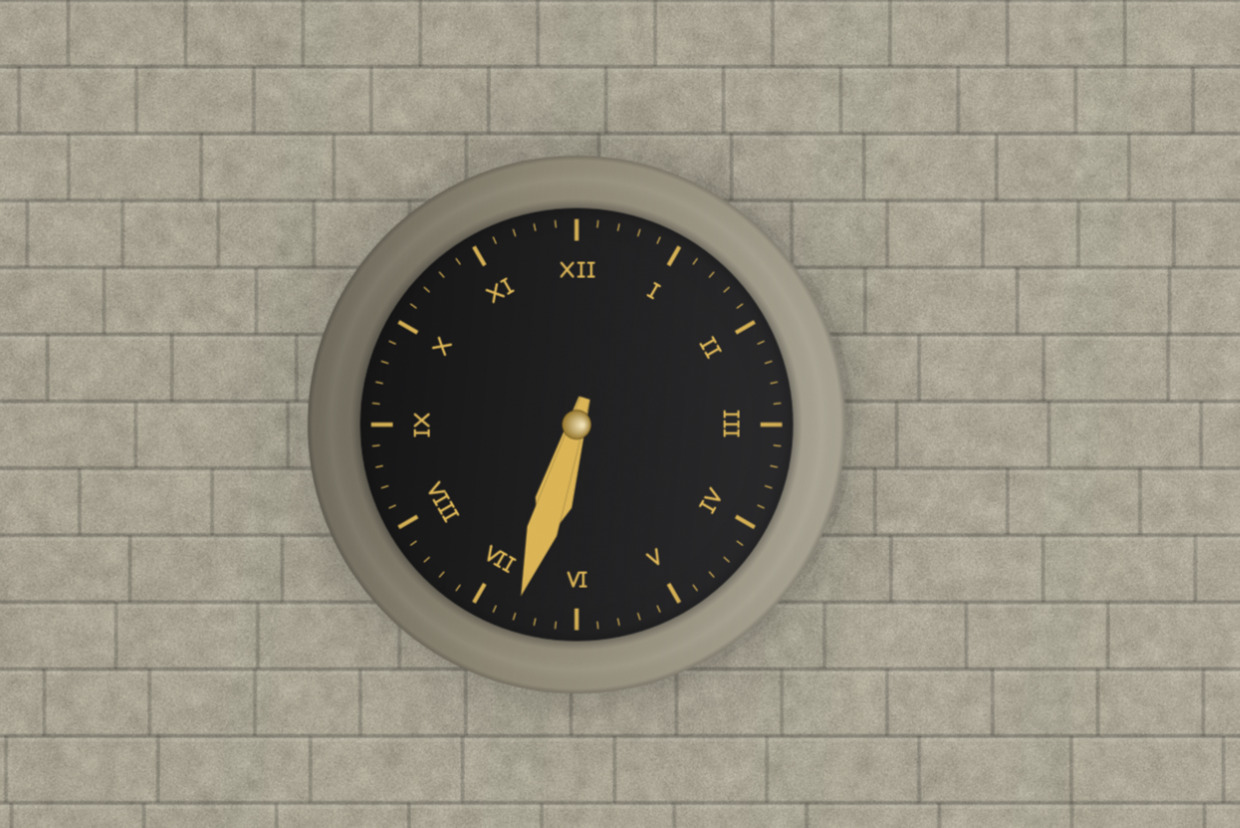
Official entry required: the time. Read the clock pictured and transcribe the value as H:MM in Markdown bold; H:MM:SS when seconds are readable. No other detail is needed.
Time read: **6:33**
